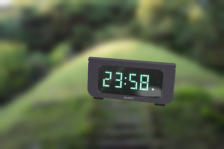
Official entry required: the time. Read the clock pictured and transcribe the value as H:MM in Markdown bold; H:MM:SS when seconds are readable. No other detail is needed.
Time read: **23:58**
